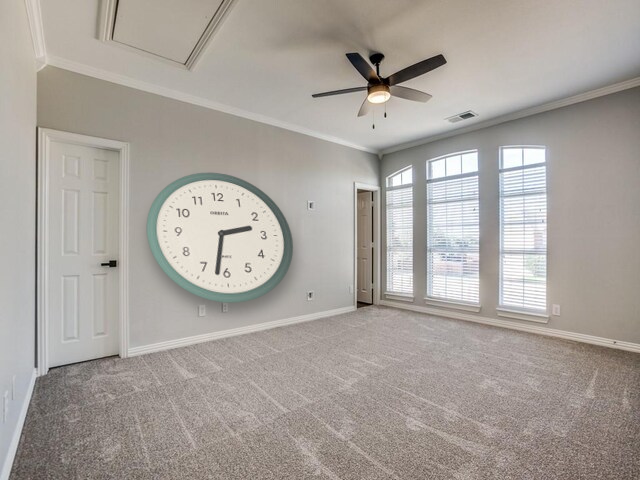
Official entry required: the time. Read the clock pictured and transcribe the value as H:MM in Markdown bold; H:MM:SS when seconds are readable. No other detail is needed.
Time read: **2:32**
